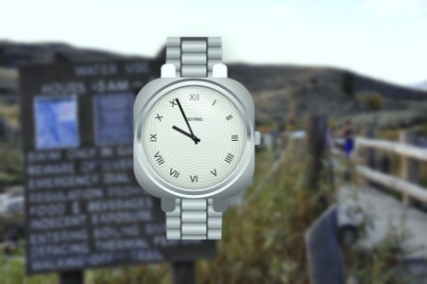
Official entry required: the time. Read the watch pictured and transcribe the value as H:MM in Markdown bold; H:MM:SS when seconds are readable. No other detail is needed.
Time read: **9:56**
